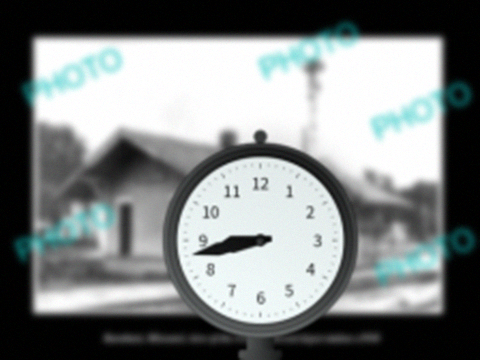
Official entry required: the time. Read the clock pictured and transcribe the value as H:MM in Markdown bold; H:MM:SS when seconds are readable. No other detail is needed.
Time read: **8:43**
